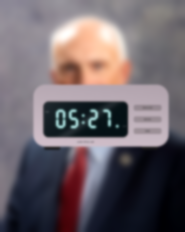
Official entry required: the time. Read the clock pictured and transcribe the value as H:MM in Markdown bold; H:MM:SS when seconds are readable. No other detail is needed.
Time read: **5:27**
